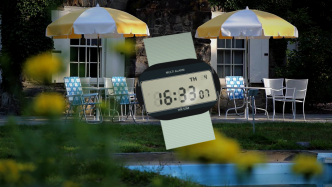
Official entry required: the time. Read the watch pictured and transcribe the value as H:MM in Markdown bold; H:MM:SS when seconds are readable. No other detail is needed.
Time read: **16:33:07**
